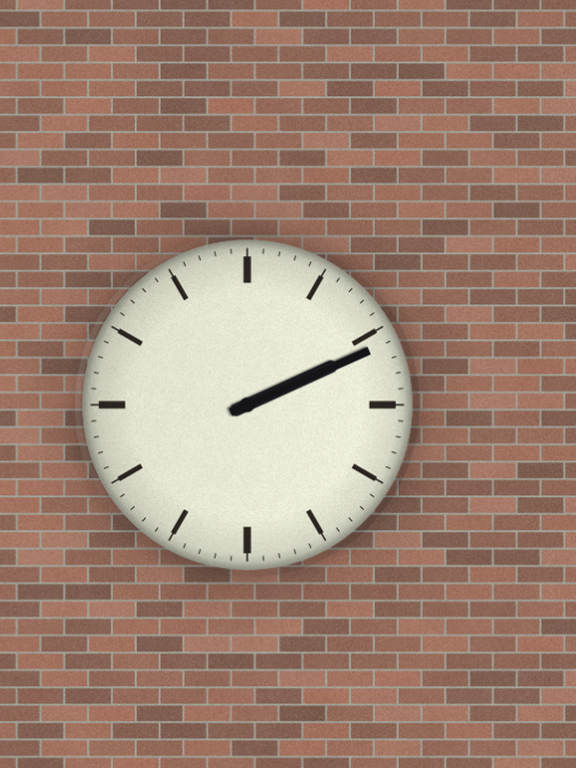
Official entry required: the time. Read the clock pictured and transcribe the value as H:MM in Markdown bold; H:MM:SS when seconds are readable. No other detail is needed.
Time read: **2:11**
